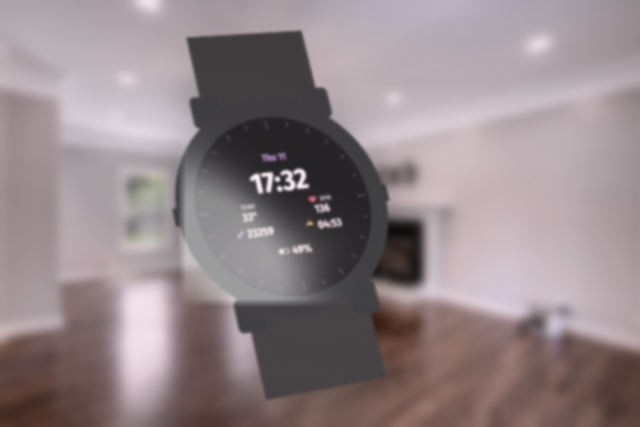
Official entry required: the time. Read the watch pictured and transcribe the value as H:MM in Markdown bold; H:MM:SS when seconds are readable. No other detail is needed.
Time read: **17:32**
